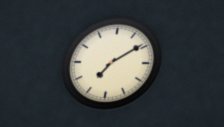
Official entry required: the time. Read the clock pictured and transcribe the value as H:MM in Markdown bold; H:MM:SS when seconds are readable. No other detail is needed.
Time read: **7:09**
